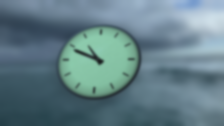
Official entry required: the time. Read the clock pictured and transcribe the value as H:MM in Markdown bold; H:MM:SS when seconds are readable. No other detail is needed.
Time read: **10:49**
